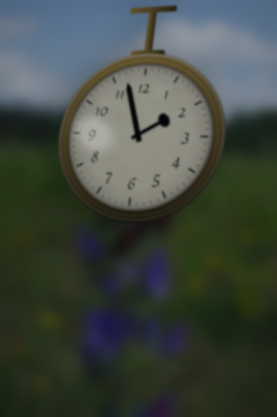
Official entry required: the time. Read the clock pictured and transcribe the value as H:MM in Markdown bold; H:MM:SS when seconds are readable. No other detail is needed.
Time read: **1:57**
